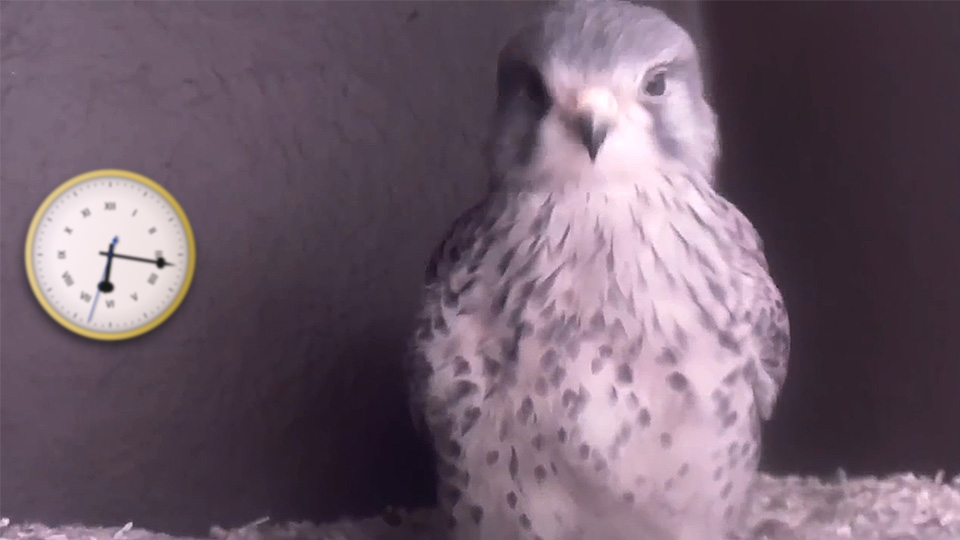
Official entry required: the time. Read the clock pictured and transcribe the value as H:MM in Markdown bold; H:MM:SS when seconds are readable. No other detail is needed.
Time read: **6:16:33**
